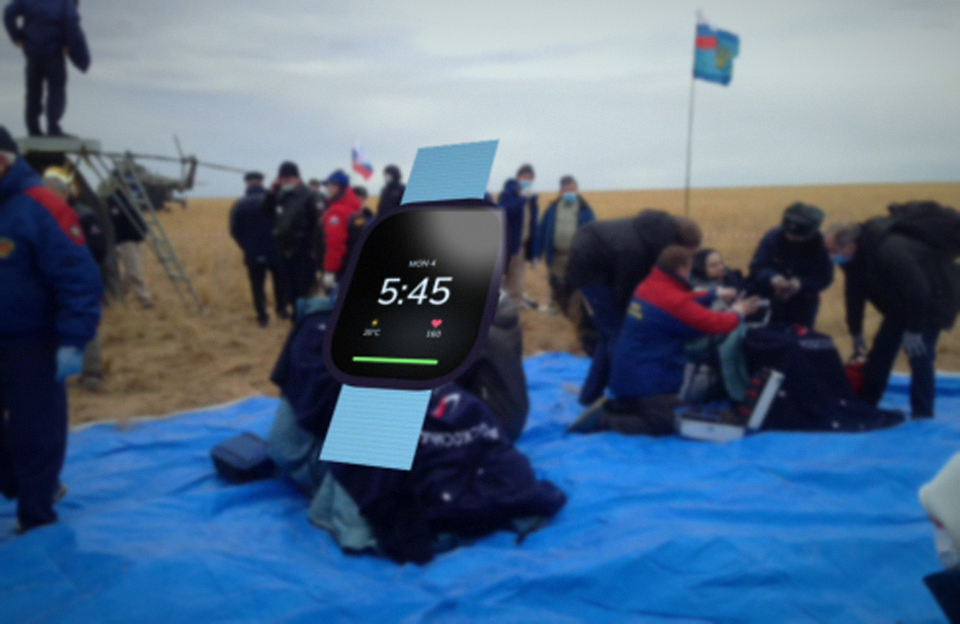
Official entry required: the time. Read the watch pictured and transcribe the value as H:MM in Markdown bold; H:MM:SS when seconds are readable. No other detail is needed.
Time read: **5:45**
